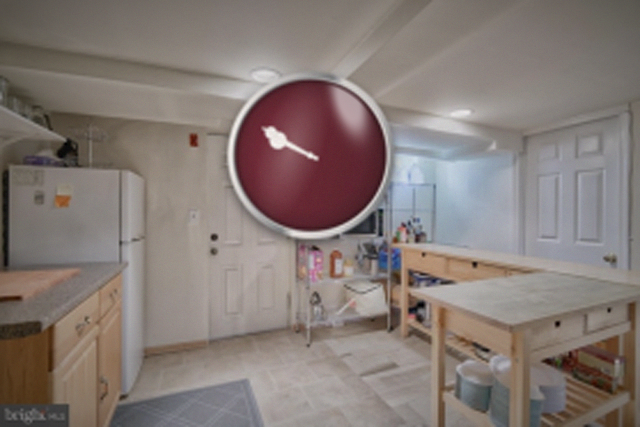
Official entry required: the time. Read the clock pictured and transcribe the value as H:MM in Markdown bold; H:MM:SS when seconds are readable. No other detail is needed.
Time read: **9:50**
